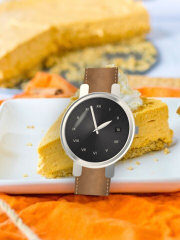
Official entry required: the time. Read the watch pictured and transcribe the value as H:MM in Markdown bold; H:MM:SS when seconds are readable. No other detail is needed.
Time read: **1:57**
